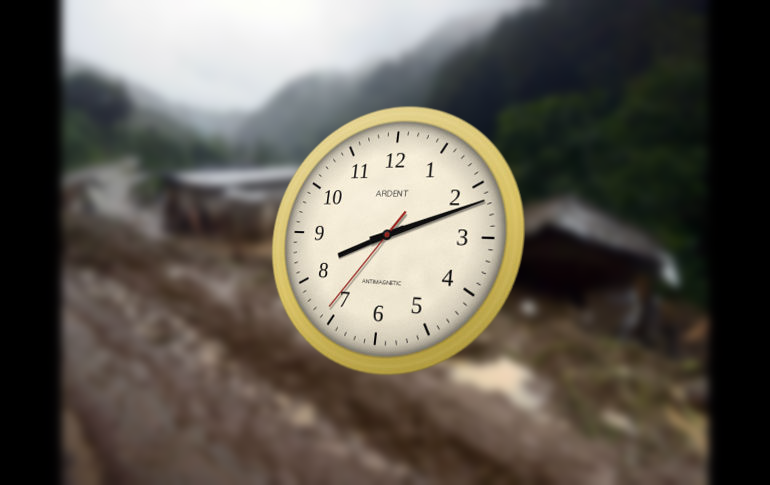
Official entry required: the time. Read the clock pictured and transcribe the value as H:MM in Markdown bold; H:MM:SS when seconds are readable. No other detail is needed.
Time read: **8:11:36**
